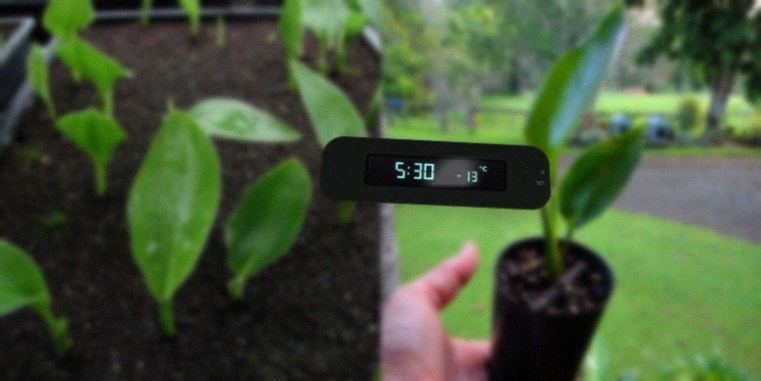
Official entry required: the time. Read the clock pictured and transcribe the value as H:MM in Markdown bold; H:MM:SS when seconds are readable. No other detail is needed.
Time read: **5:30**
